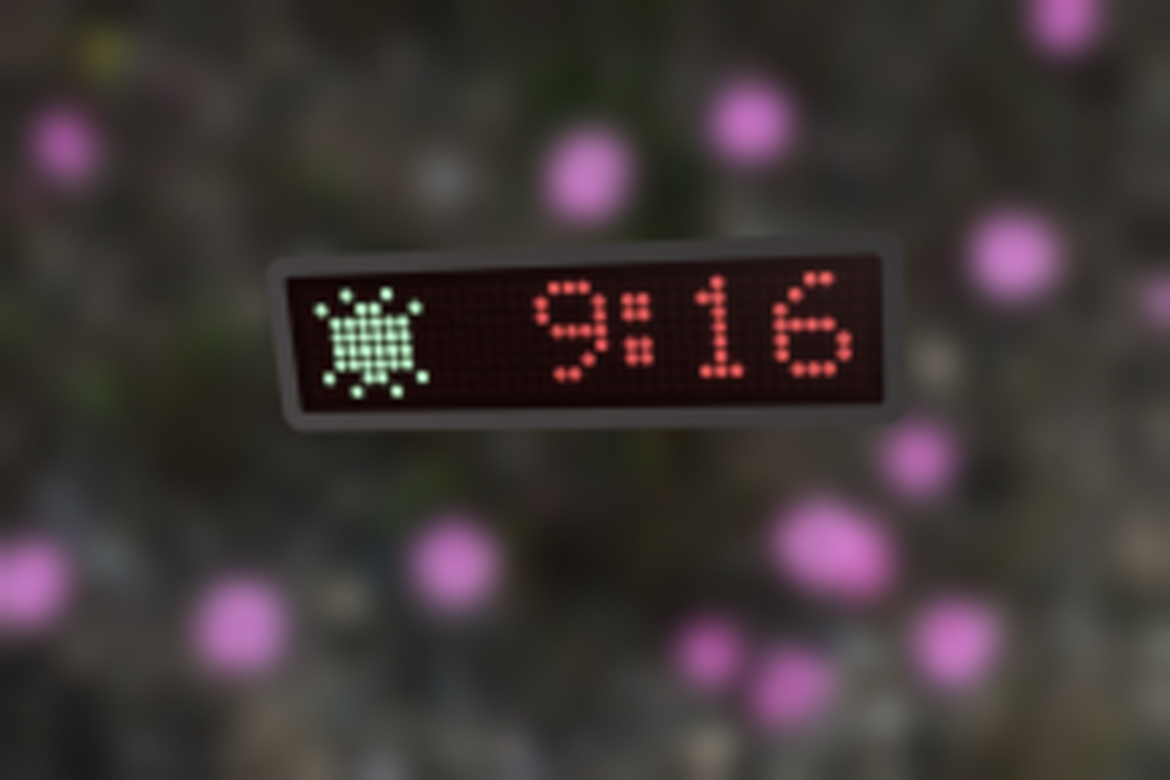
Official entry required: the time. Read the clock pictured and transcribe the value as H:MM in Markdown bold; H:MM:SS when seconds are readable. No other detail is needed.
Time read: **9:16**
